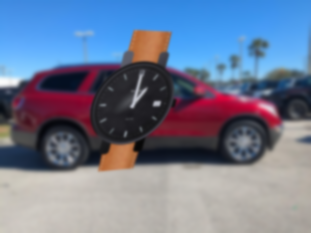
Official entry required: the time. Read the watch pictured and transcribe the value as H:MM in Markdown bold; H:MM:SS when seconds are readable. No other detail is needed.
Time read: **1:00**
